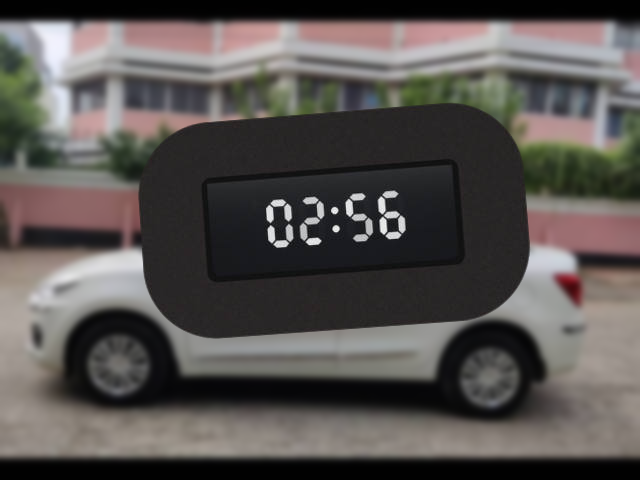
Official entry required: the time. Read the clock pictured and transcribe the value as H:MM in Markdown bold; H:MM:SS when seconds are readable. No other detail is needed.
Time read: **2:56**
